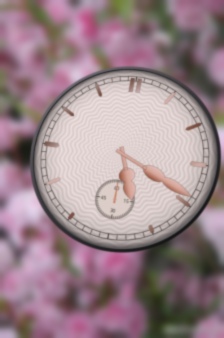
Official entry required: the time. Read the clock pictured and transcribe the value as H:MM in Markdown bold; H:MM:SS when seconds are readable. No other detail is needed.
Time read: **5:19**
